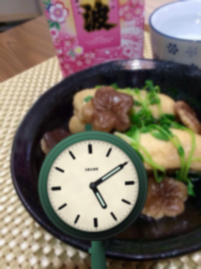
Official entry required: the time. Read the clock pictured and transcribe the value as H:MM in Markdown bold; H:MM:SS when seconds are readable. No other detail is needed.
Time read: **5:10**
